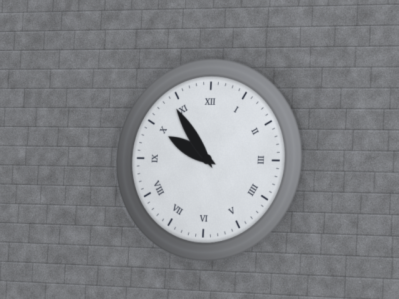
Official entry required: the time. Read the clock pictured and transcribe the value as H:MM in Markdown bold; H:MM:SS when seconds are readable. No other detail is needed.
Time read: **9:54**
